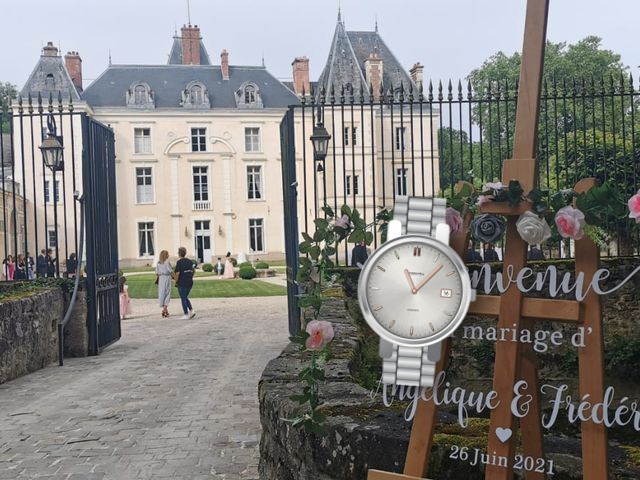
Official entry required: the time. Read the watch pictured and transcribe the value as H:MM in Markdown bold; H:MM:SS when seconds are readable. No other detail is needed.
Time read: **11:07**
